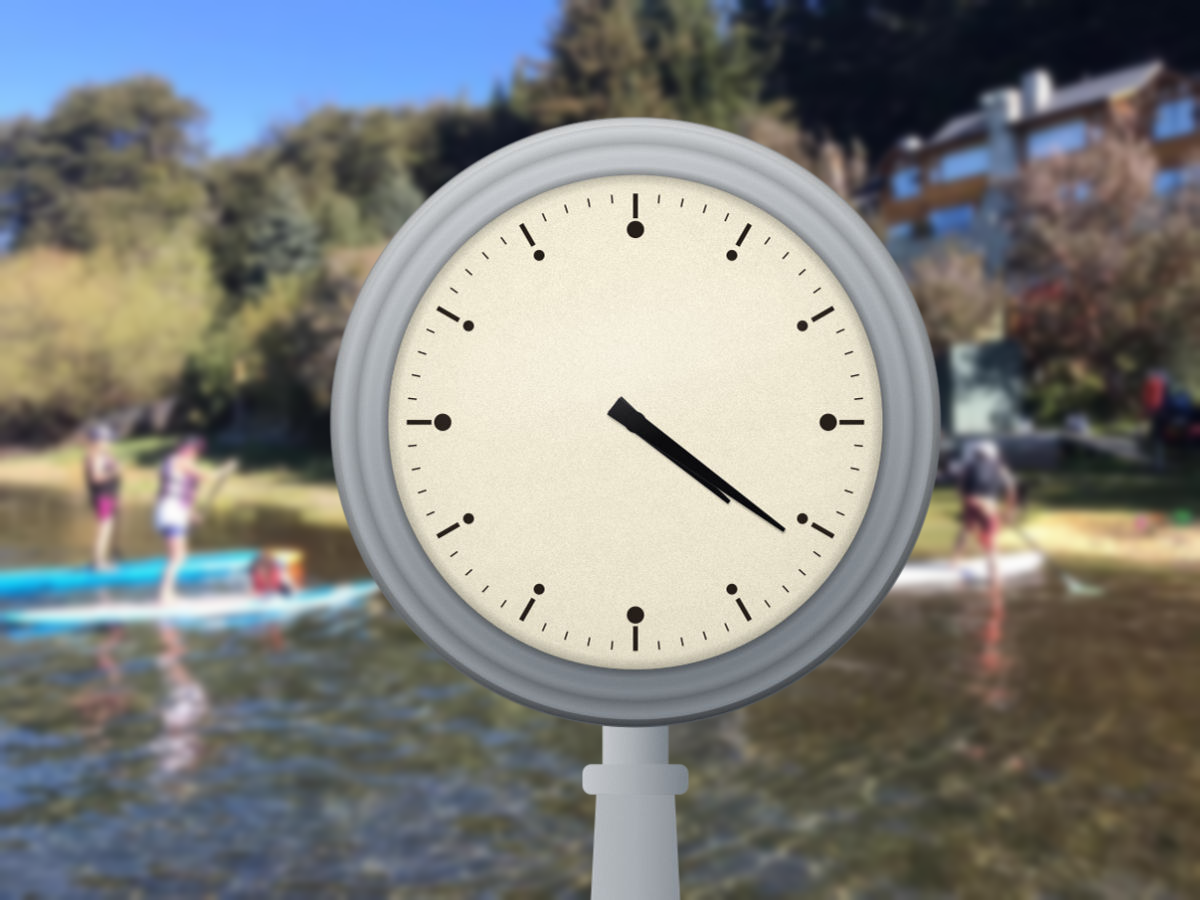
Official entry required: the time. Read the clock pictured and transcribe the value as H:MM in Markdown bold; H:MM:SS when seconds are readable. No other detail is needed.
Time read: **4:21**
